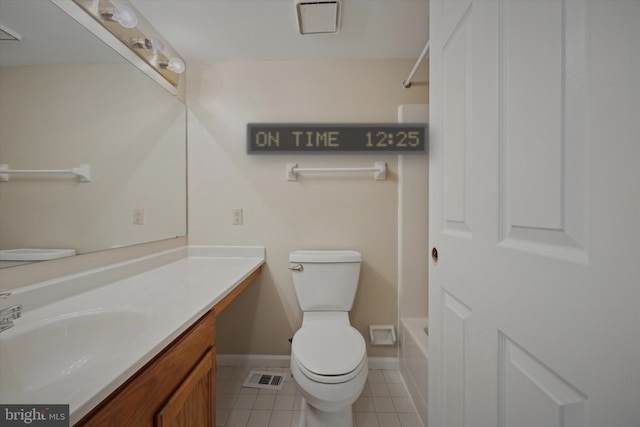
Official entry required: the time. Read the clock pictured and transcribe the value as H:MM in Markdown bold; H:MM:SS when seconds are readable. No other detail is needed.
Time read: **12:25**
